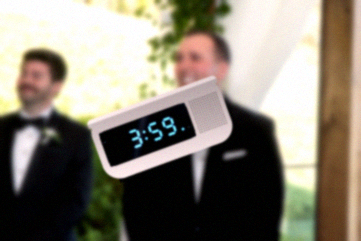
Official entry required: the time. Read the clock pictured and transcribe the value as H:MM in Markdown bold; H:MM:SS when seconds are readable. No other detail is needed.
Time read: **3:59**
